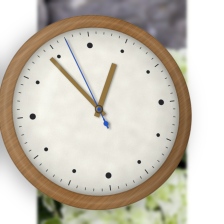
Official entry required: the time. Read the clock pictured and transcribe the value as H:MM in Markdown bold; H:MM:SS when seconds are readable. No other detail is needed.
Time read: **12:53:57**
